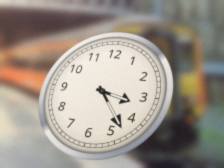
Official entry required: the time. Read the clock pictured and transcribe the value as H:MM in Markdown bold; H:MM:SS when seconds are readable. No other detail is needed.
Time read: **3:23**
